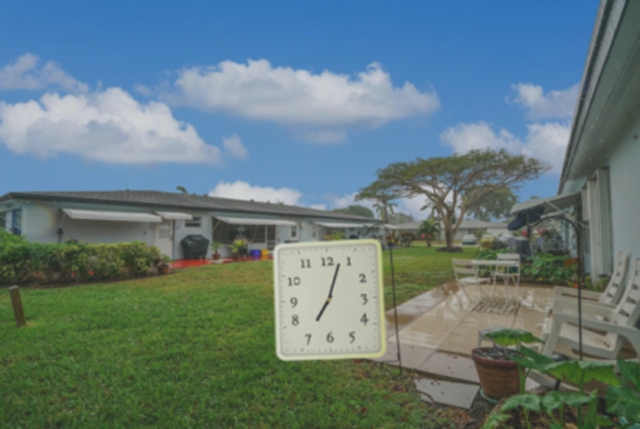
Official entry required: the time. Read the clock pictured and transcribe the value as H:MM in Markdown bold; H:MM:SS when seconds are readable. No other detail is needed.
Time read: **7:03**
